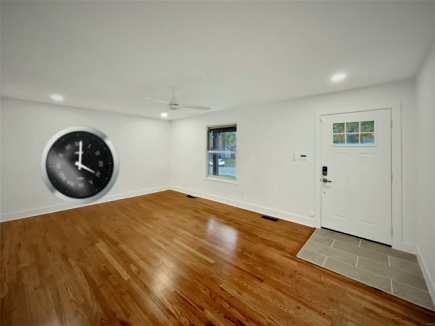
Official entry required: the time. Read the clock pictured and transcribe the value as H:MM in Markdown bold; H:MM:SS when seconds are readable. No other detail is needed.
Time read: **4:01**
